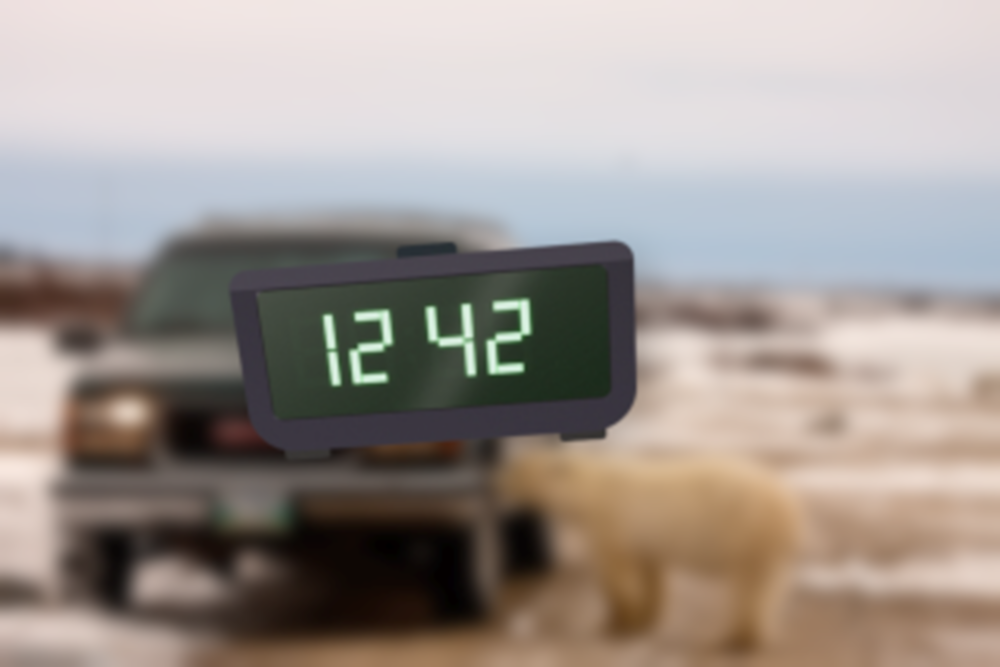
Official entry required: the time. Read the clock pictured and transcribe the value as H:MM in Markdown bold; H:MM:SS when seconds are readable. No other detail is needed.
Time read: **12:42**
